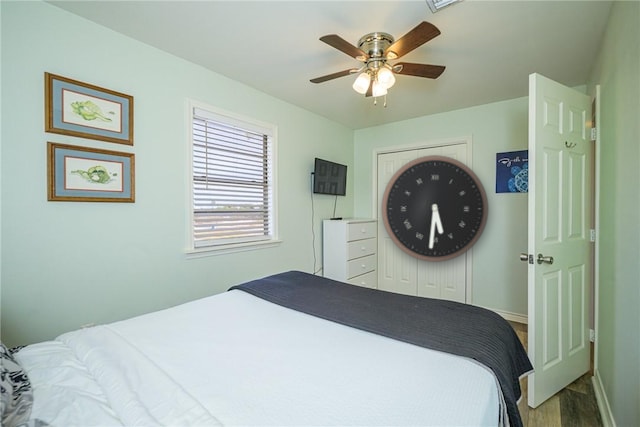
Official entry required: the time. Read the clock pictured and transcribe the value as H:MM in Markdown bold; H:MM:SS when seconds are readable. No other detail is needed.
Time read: **5:31**
